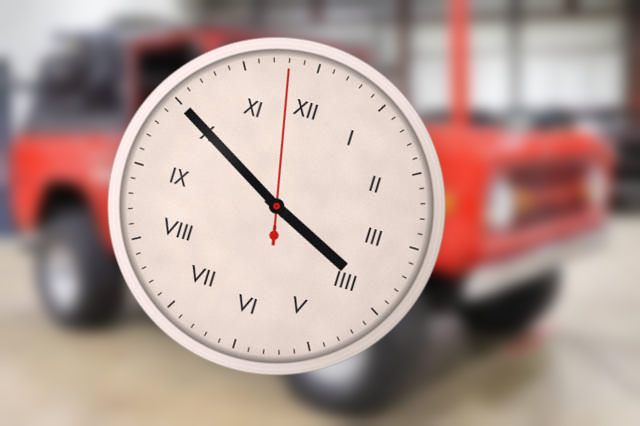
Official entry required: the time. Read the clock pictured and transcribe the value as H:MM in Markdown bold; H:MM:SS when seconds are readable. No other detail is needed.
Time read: **3:49:58**
